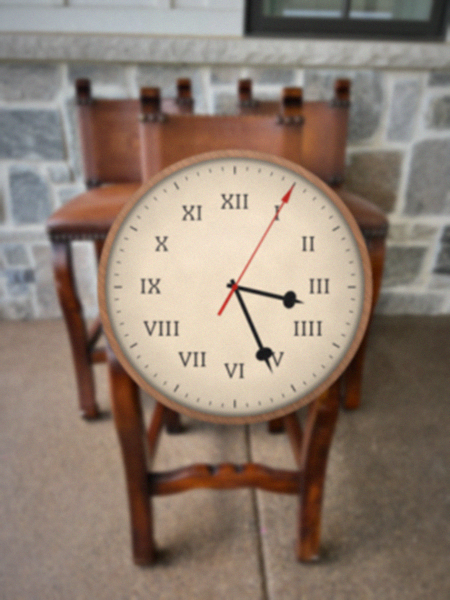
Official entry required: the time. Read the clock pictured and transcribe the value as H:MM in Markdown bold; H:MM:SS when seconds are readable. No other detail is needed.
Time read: **3:26:05**
